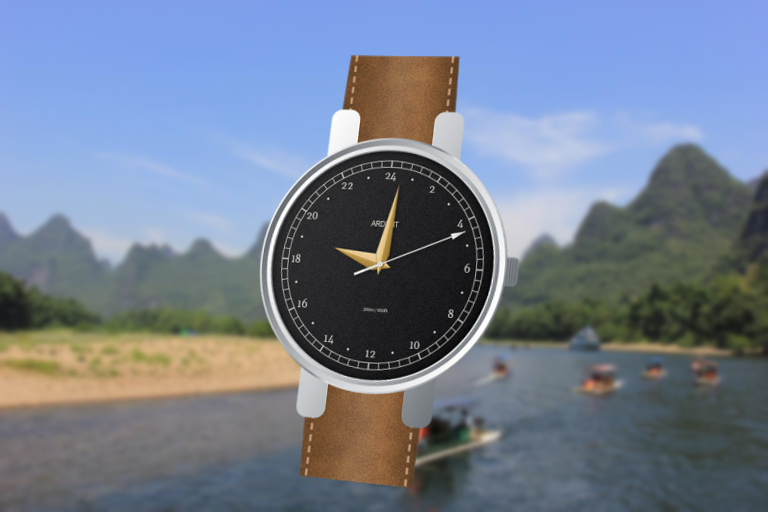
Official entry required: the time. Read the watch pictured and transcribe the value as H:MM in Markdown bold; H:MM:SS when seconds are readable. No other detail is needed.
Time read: **19:01:11**
